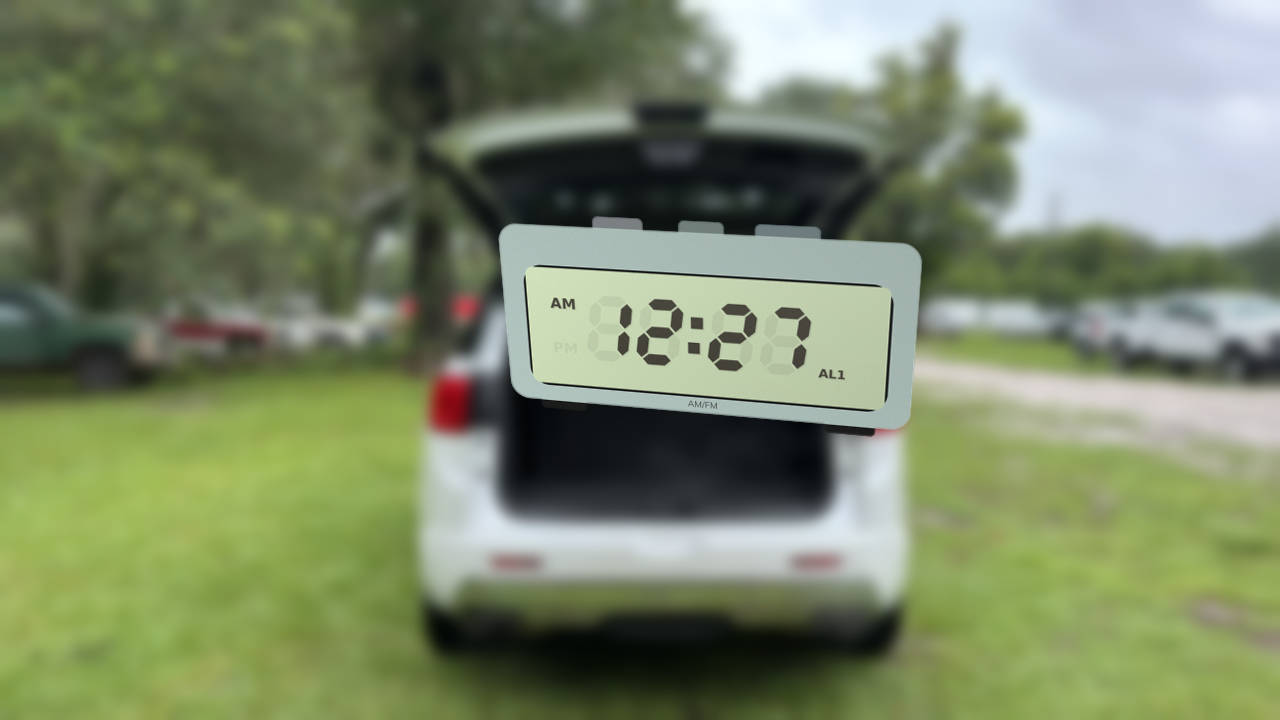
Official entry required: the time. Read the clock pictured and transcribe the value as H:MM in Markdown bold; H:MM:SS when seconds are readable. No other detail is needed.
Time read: **12:27**
